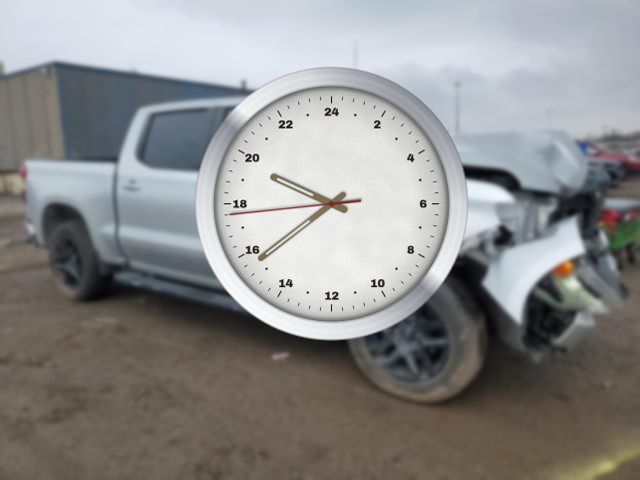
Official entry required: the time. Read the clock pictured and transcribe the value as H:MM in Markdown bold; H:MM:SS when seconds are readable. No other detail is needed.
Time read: **19:38:44**
